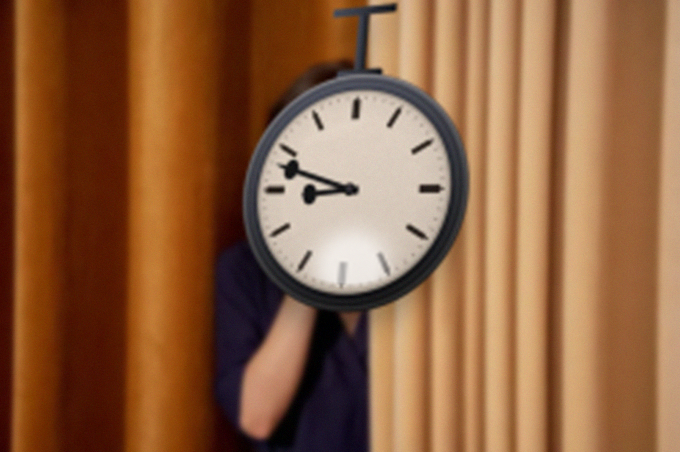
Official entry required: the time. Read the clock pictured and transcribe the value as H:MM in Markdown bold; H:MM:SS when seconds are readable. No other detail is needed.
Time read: **8:48**
